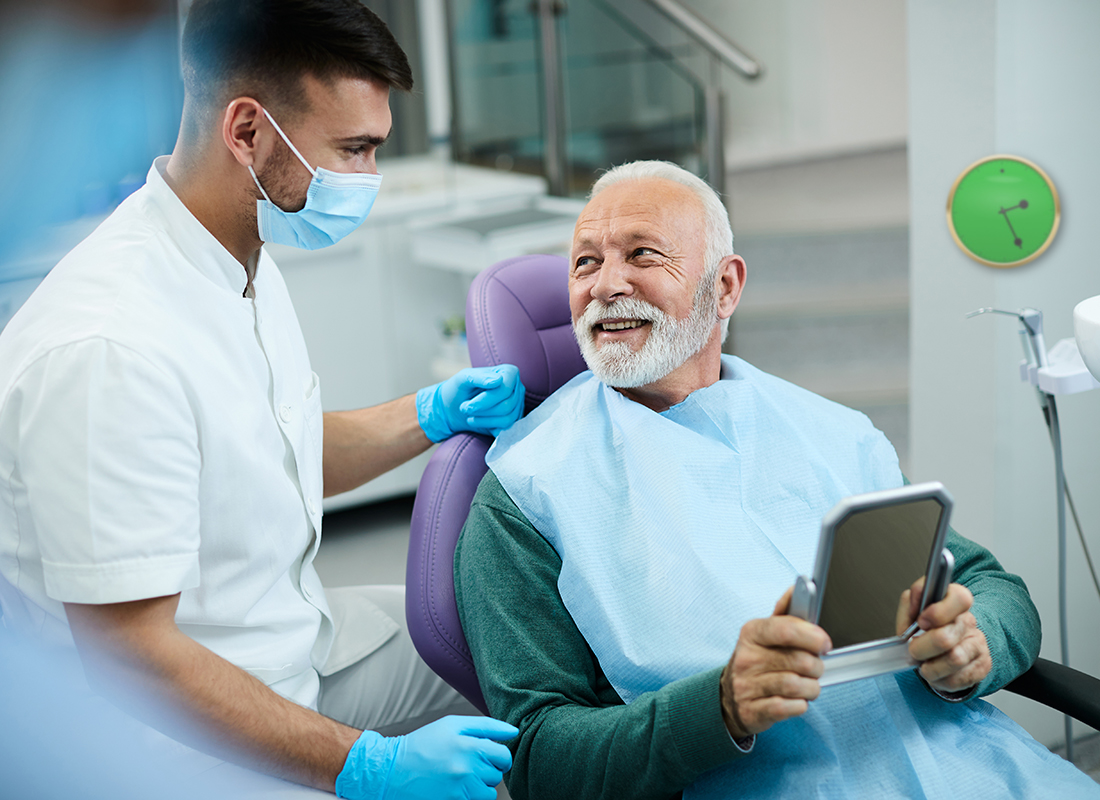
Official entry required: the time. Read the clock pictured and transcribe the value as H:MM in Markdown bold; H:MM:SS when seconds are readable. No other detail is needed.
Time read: **2:26**
